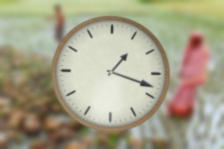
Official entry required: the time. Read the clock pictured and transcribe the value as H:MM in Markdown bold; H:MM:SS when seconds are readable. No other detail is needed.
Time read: **1:18**
